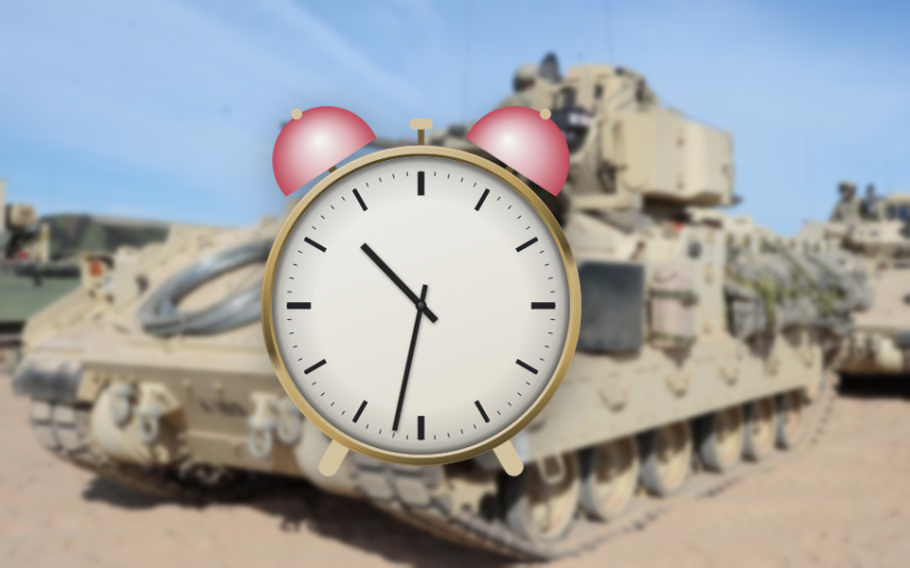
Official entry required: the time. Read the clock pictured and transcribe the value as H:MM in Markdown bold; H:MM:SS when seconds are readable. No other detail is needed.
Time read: **10:32**
